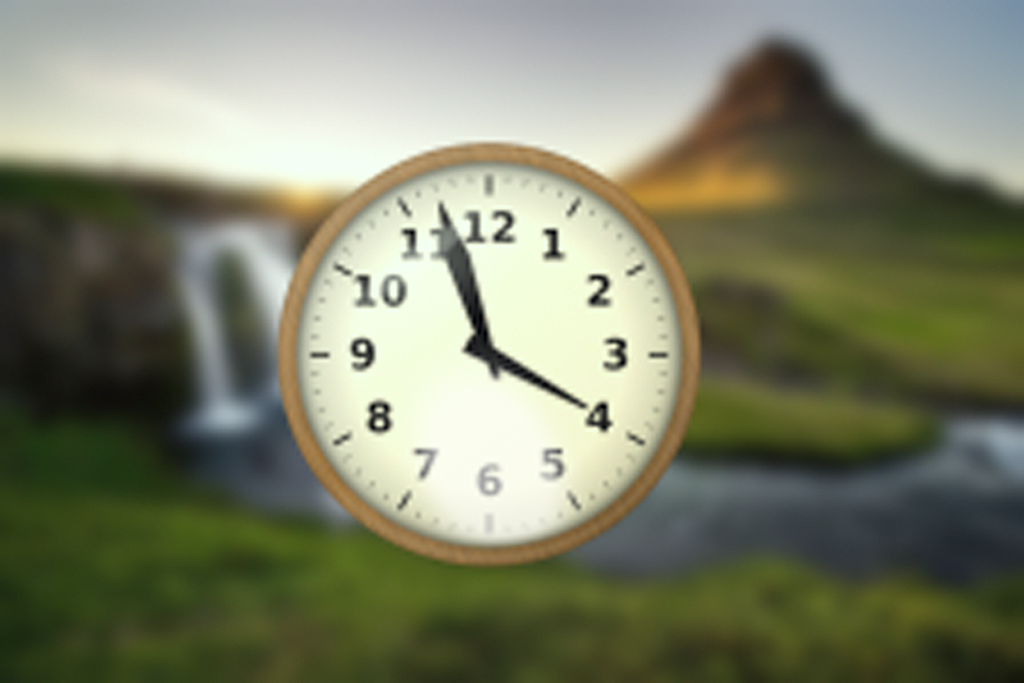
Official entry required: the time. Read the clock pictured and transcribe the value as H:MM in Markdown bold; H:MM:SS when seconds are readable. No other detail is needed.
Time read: **3:57**
